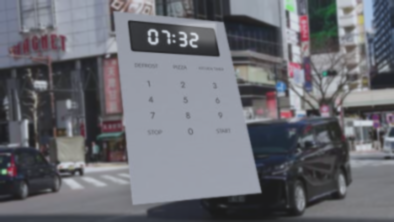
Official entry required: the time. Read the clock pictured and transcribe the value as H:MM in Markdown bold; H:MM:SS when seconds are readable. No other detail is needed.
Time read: **7:32**
